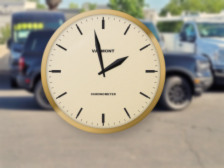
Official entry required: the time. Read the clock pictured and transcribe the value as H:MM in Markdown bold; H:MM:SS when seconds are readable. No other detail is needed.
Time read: **1:58**
